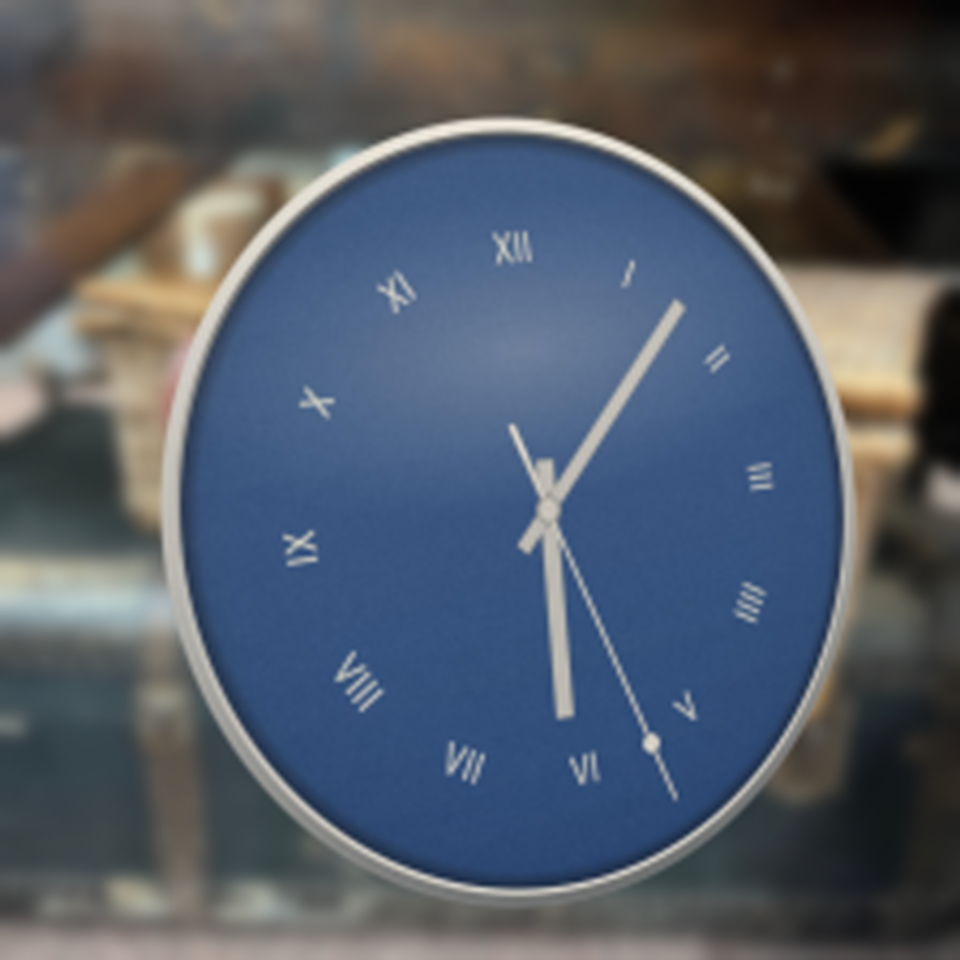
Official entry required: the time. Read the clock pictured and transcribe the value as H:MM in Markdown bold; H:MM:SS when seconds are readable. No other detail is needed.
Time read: **6:07:27**
